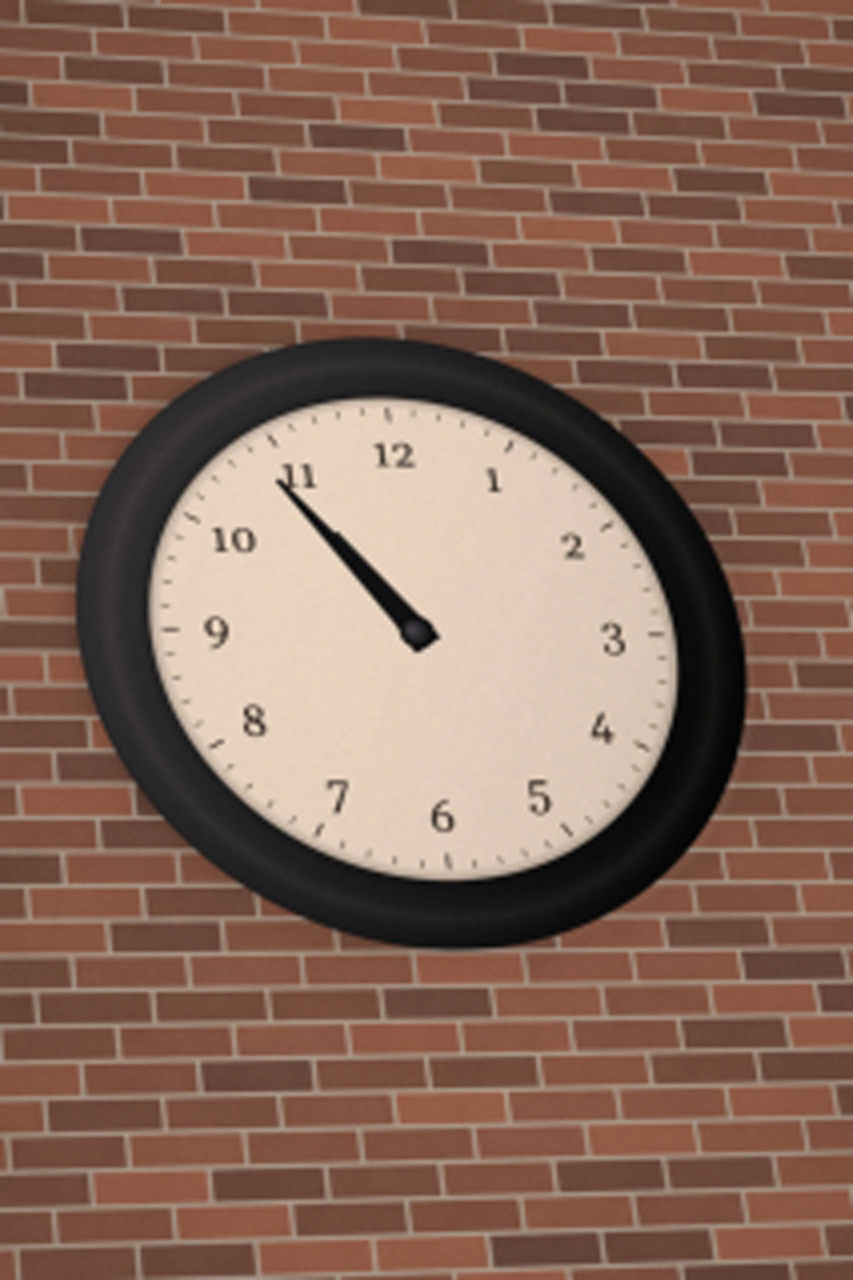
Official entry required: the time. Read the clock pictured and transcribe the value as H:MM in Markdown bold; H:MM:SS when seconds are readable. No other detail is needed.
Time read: **10:54**
